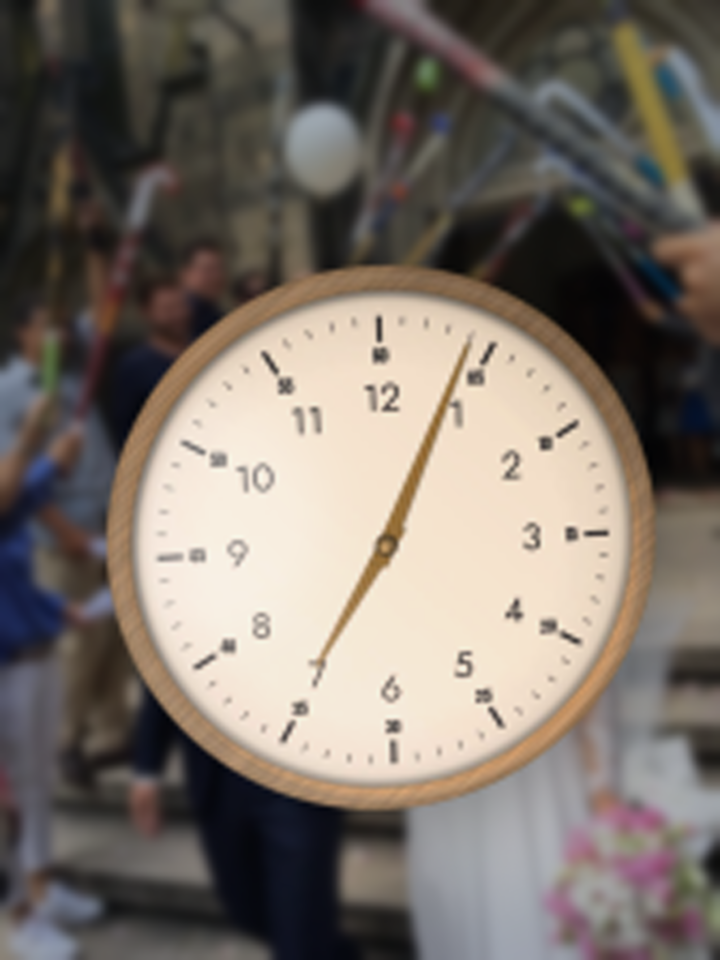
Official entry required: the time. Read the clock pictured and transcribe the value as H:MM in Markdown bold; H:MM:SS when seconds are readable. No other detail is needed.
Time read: **7:04**
